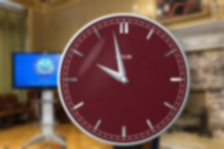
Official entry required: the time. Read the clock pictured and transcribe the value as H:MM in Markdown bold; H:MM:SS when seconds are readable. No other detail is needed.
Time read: **9:58**
